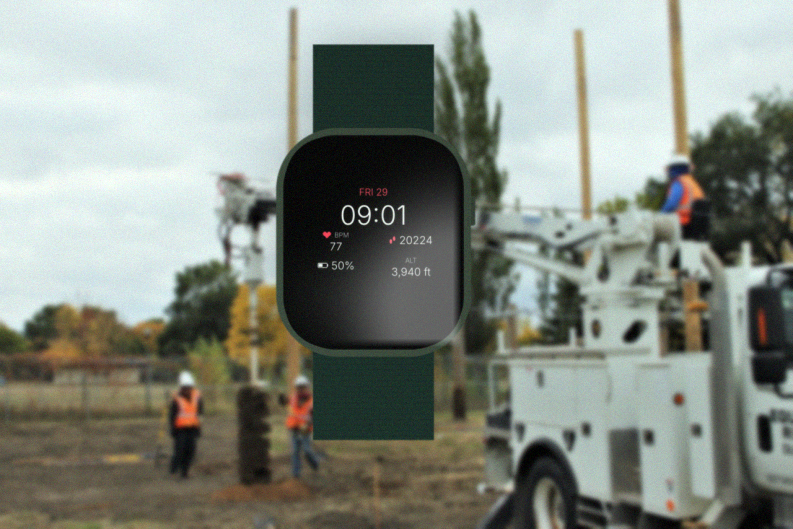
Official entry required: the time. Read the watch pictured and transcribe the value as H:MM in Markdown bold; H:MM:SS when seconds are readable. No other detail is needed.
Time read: **9:01**
